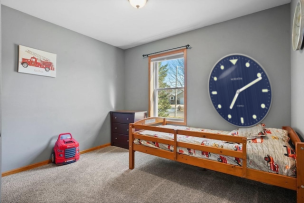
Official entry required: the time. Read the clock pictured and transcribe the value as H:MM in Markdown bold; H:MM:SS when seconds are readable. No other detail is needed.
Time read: **7:11**
